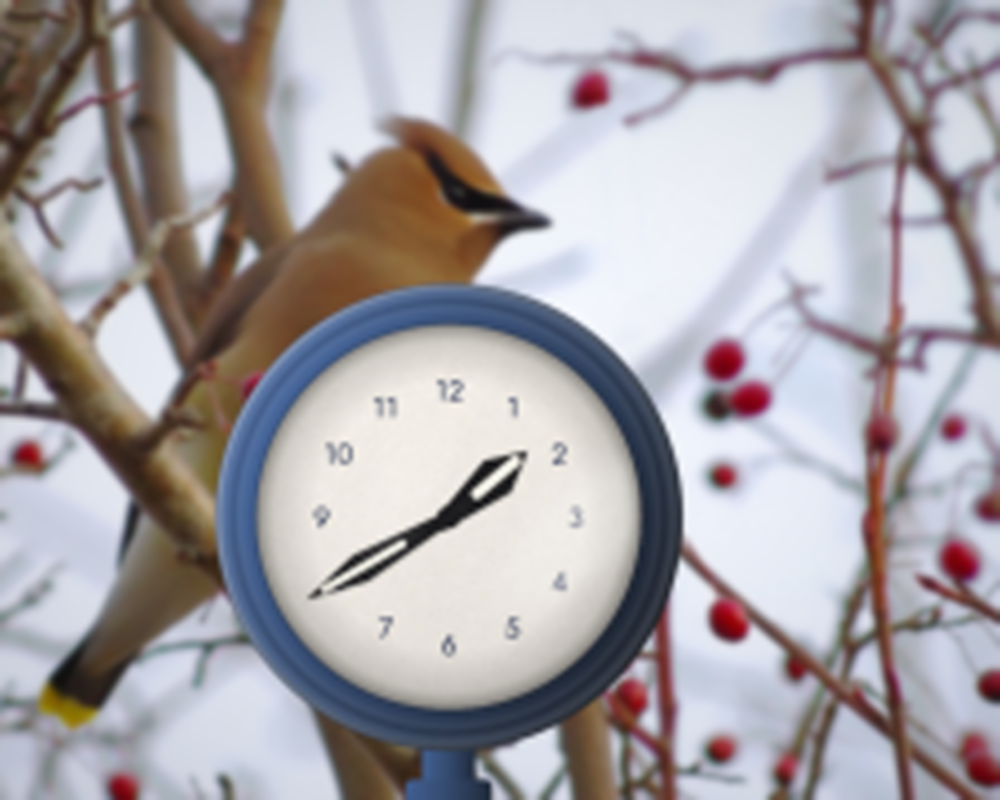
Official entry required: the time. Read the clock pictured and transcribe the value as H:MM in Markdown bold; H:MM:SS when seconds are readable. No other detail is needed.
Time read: **1:40**
